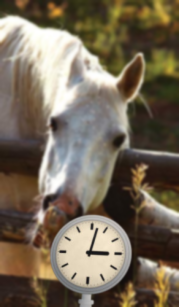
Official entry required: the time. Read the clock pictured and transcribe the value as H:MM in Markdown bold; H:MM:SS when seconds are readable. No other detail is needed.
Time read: **3:02**
